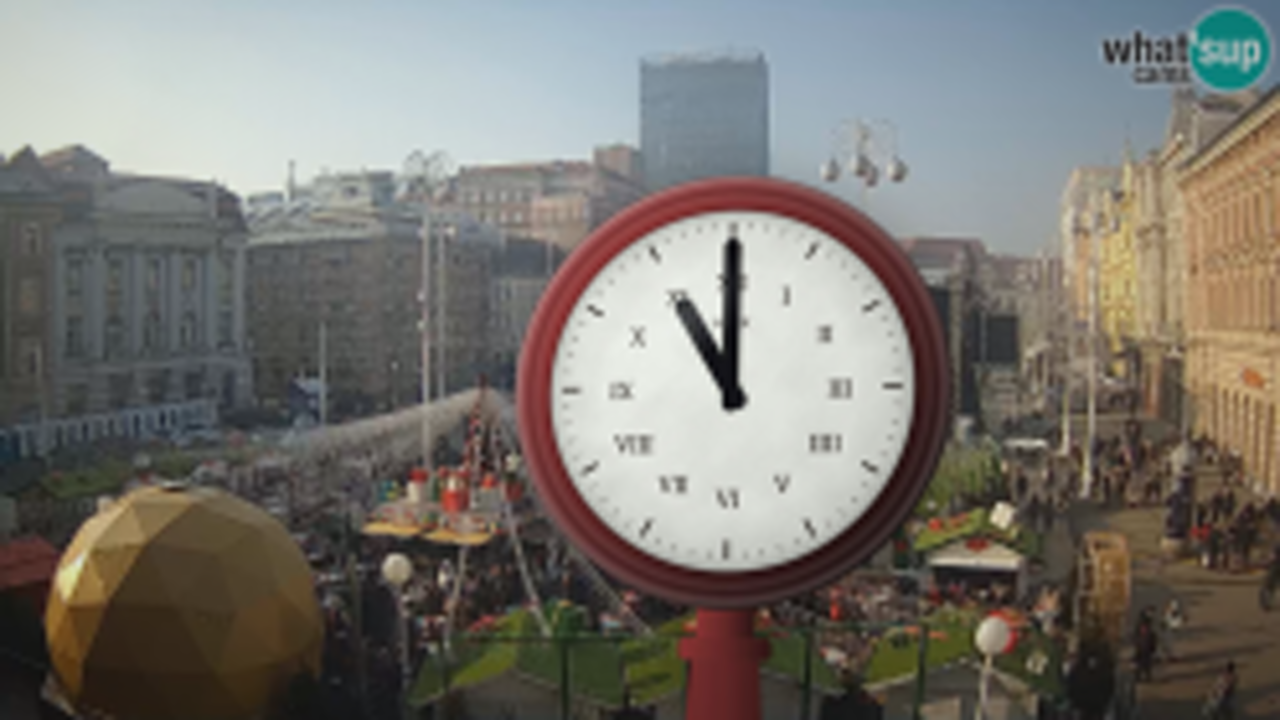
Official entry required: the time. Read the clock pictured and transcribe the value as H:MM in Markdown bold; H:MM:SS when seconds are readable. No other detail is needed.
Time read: **11:00**
